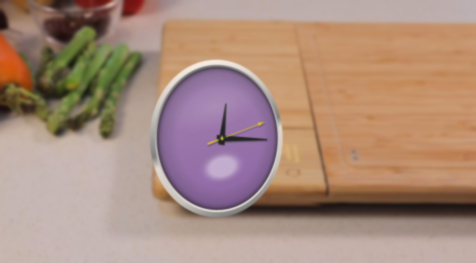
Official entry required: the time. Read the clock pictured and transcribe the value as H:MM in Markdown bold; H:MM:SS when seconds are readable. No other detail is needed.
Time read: **12:15:12**
